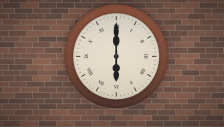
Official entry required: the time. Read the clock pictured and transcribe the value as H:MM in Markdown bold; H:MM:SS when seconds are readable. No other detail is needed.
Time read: **6:00**
